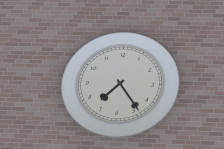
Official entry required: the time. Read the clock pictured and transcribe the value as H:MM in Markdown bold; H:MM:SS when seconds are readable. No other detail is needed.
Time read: **7:24**
